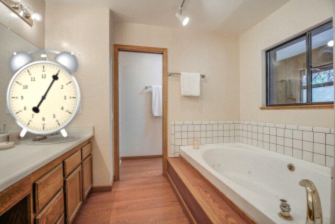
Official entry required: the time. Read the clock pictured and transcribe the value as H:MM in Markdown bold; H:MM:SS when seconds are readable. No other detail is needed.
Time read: **7:05**
